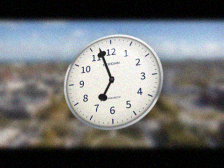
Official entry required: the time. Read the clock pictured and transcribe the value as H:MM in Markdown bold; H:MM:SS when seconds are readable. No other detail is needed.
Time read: **6:57**
